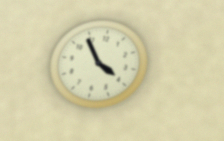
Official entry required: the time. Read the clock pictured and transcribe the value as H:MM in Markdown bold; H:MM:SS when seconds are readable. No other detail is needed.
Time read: **3:54**
